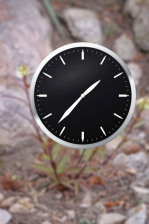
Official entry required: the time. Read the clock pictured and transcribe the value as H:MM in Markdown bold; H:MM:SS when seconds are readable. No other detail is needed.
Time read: **1:37**
